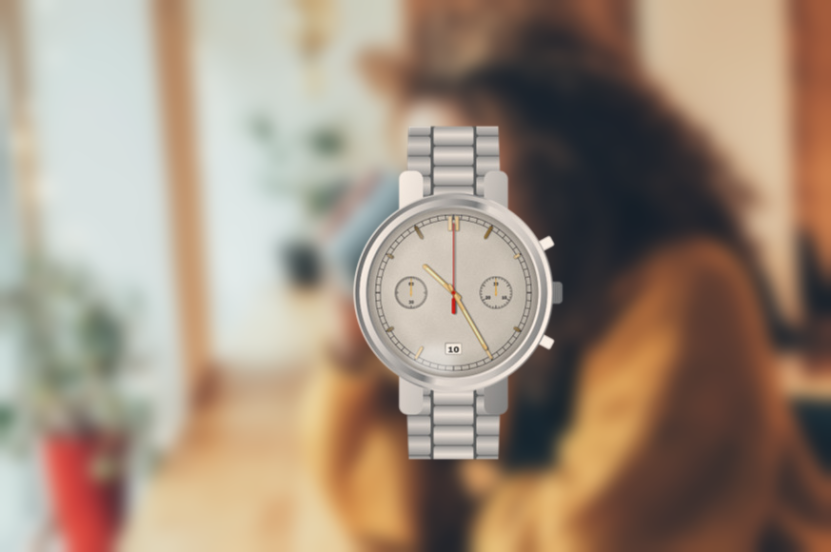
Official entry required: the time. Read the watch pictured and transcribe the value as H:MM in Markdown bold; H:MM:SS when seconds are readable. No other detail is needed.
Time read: **10:25**
